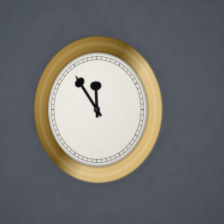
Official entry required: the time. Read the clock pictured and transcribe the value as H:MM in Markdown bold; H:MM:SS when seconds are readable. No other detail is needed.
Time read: **11:54**
